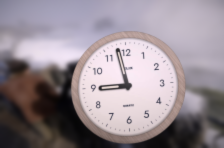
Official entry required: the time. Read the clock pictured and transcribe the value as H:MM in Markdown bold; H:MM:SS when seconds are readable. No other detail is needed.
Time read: **8:58**
